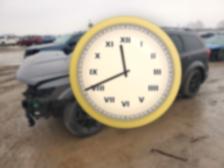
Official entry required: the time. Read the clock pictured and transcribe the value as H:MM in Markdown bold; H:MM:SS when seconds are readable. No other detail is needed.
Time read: **11:41**
